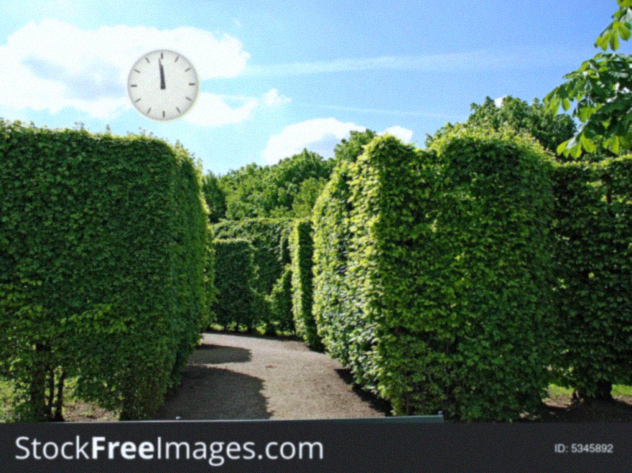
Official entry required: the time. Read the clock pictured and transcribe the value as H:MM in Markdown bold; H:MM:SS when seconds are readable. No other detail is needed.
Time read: **11:59**
